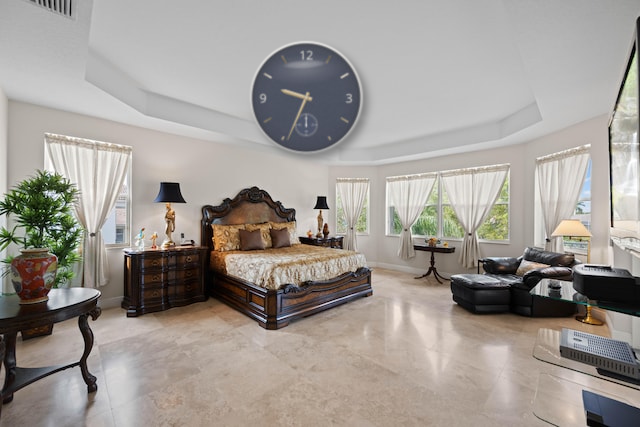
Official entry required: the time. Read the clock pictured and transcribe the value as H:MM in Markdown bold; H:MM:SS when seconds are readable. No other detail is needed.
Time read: **9:34**
